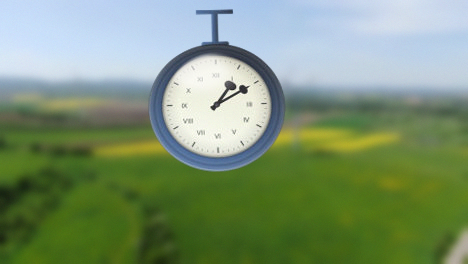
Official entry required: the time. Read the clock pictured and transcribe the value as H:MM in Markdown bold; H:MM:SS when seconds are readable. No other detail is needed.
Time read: **1:10**
